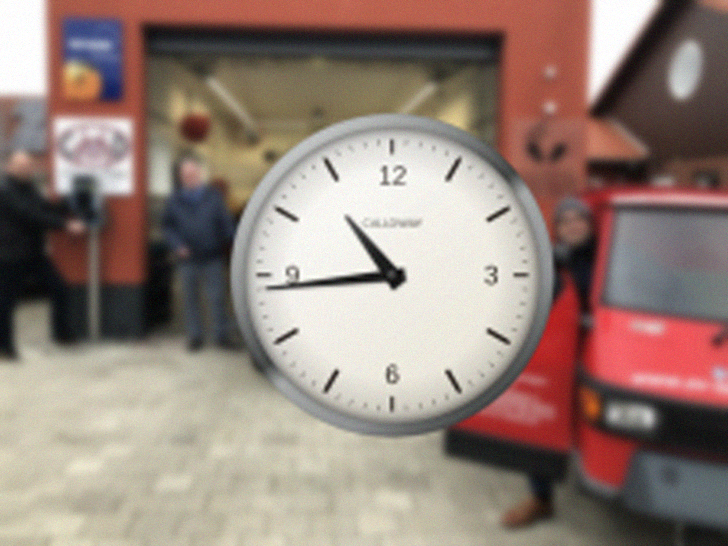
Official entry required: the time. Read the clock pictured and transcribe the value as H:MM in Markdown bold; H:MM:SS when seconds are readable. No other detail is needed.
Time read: **10:44**
